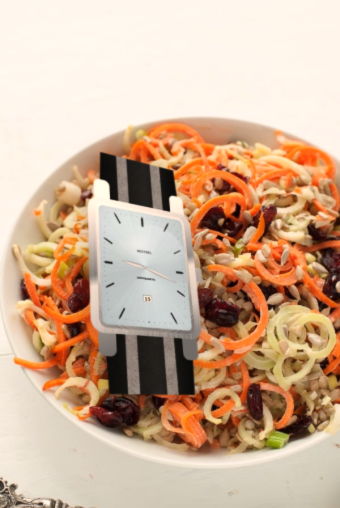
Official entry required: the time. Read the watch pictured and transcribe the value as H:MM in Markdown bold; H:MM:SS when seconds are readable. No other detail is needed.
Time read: **9:18**
